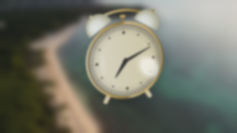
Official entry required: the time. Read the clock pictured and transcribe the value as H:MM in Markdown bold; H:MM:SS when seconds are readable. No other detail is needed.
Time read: **7:11**
